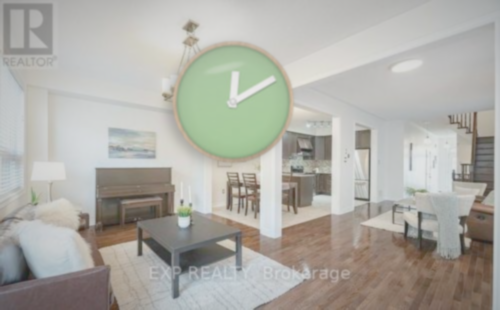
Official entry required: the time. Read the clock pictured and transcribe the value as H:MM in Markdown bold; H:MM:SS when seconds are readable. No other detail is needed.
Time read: **12:10**
